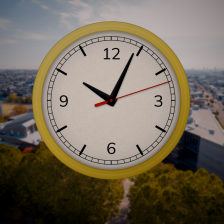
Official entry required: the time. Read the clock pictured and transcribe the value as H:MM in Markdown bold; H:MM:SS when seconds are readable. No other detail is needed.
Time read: **10:04:12**
